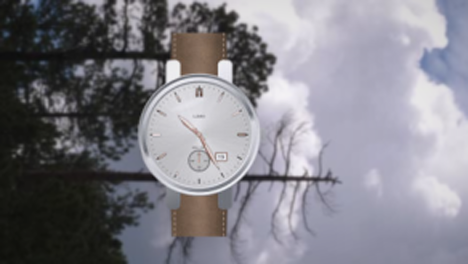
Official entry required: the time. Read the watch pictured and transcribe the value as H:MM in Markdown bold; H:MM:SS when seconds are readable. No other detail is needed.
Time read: **10:25**
